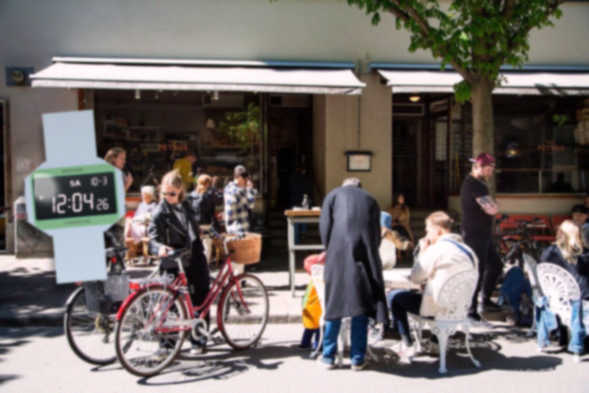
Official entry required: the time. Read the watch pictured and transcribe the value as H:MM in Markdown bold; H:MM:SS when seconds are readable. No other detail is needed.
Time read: **12:04**
